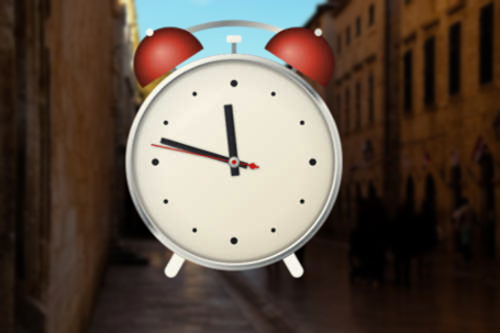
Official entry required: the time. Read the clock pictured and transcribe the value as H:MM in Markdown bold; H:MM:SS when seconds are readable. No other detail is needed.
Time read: **11:47:47**
